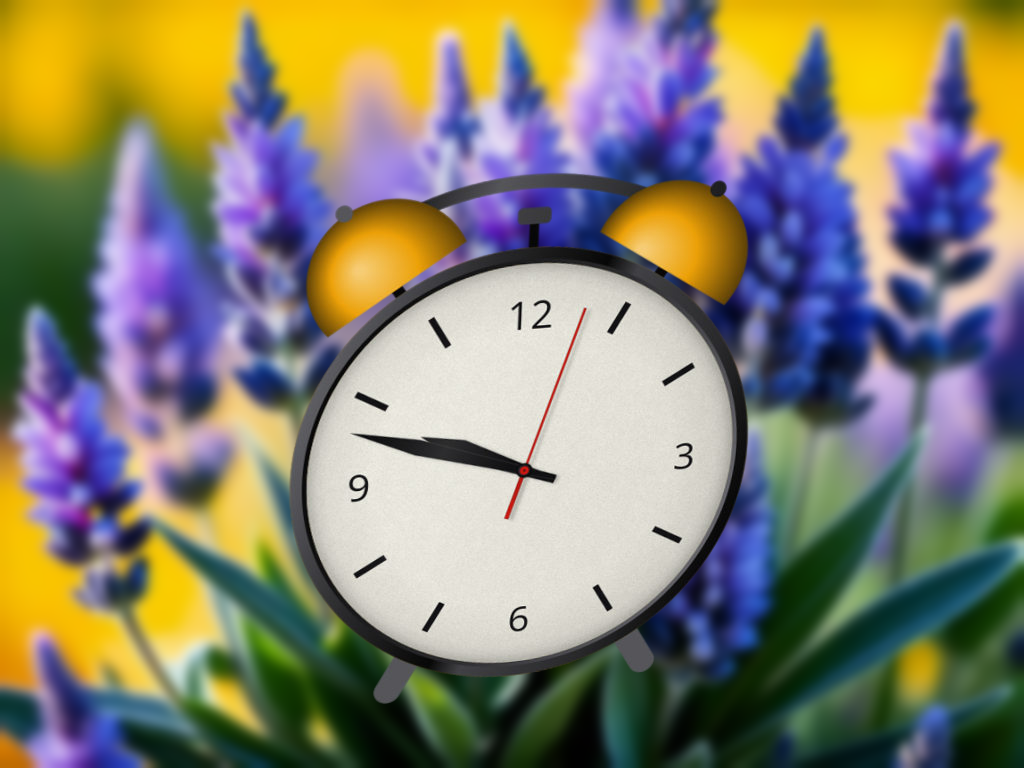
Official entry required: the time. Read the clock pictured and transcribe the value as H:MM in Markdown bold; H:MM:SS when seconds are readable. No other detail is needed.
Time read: **9:48:03**
